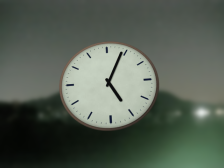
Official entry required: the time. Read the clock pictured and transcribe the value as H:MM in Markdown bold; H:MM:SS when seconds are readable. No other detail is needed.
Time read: **5:04**
